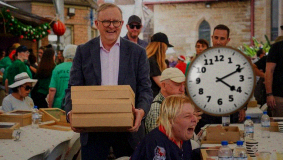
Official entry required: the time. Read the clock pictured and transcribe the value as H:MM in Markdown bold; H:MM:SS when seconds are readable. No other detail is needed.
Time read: **4:11**
